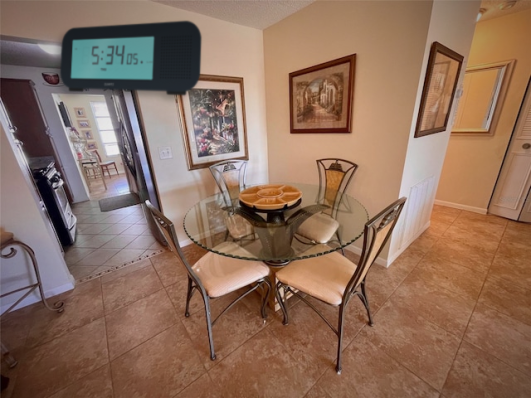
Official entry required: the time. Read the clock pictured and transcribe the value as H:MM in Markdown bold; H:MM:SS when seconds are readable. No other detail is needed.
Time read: **5:34:05**
